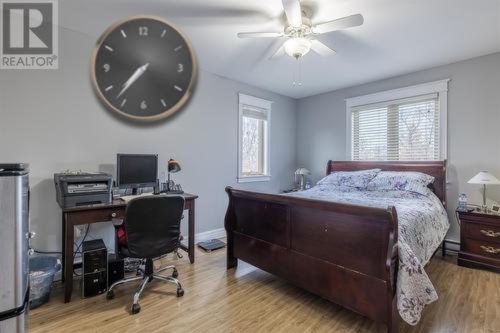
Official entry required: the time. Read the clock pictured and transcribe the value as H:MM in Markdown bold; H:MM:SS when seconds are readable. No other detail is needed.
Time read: **7:37**
